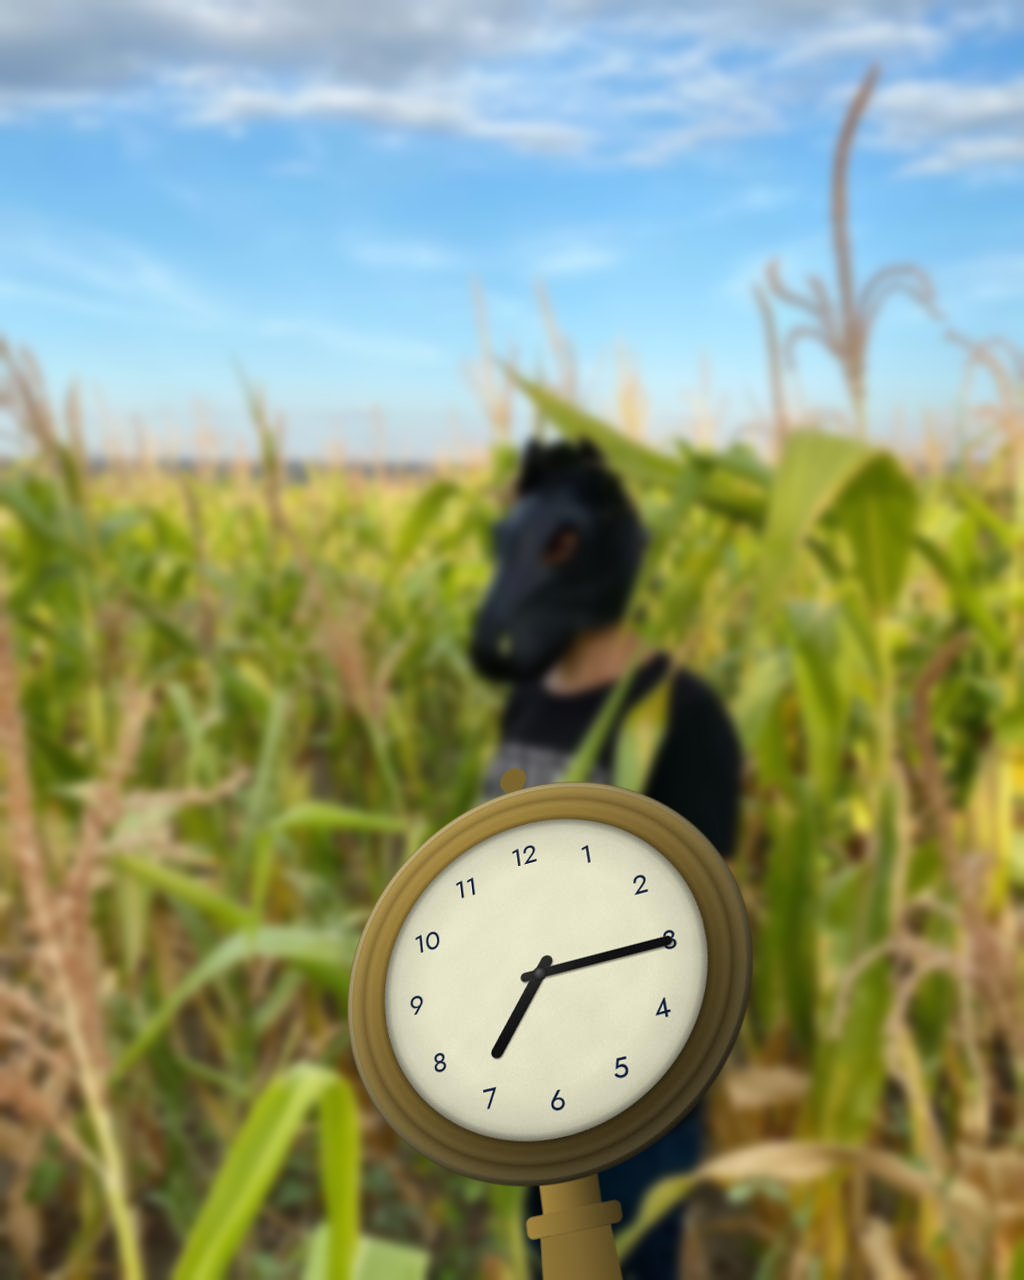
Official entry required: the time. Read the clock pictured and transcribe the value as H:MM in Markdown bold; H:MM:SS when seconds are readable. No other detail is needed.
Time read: **7:15**
